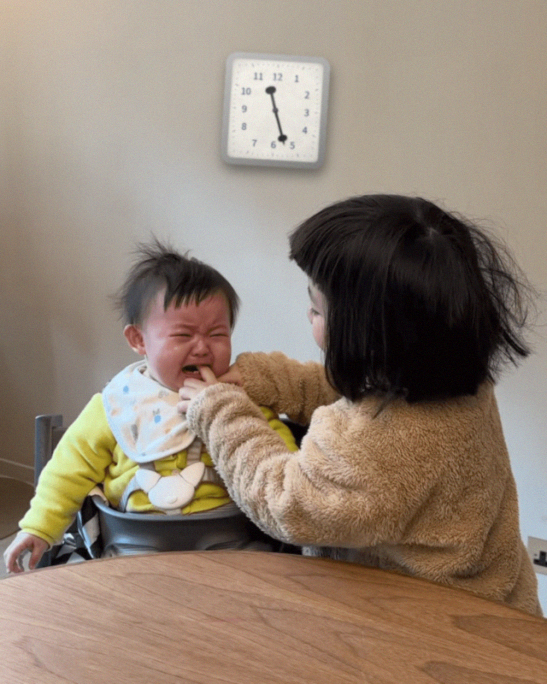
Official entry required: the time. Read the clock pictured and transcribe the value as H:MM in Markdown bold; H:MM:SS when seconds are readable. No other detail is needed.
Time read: **11:27**
